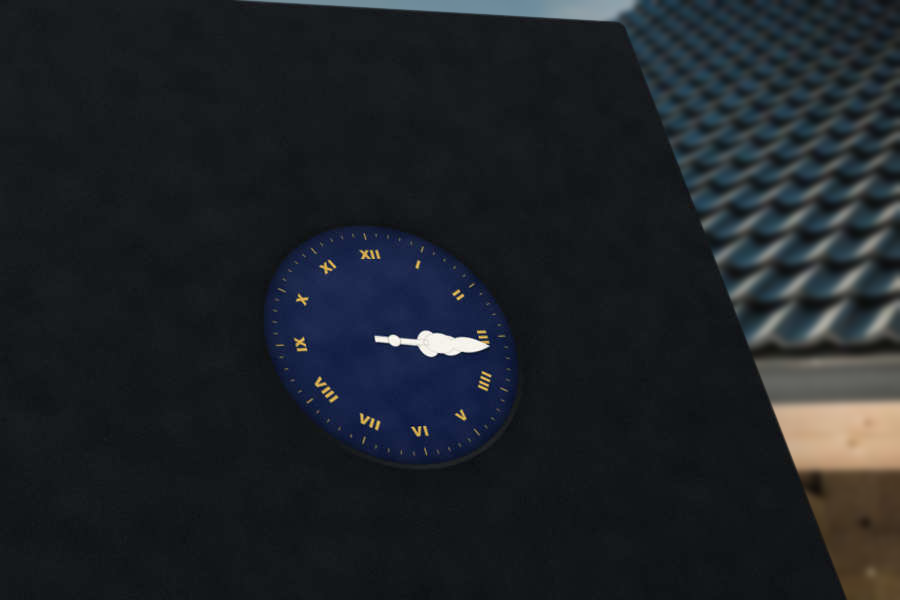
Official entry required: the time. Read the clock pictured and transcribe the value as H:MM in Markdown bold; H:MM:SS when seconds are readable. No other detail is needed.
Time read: **3:16**
